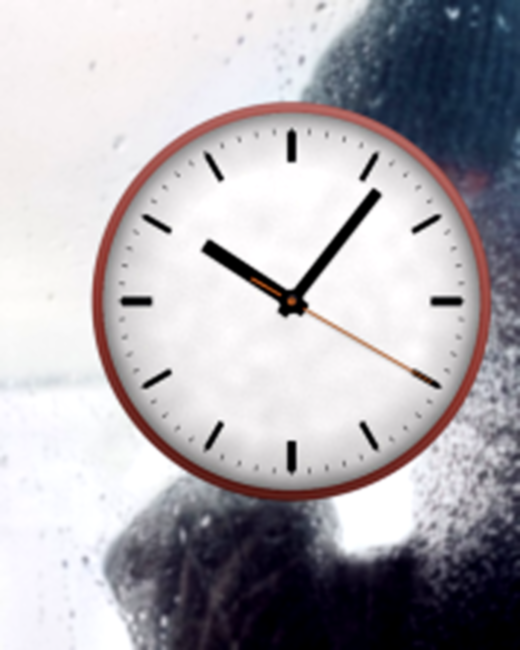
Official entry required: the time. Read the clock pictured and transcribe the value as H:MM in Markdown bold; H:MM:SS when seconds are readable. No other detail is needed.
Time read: **10:06:20**
